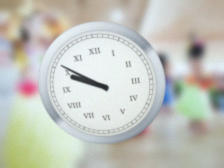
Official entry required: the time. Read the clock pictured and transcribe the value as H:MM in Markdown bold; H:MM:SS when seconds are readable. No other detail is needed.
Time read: **9:51**
